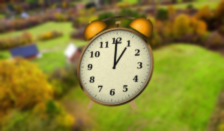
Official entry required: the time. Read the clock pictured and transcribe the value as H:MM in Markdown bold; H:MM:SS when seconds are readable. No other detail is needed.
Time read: **1:00**
